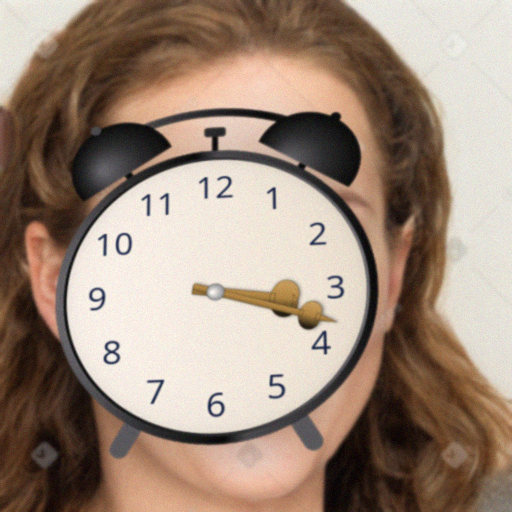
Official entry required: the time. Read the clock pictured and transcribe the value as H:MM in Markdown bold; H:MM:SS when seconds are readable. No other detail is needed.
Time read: **3:18**
